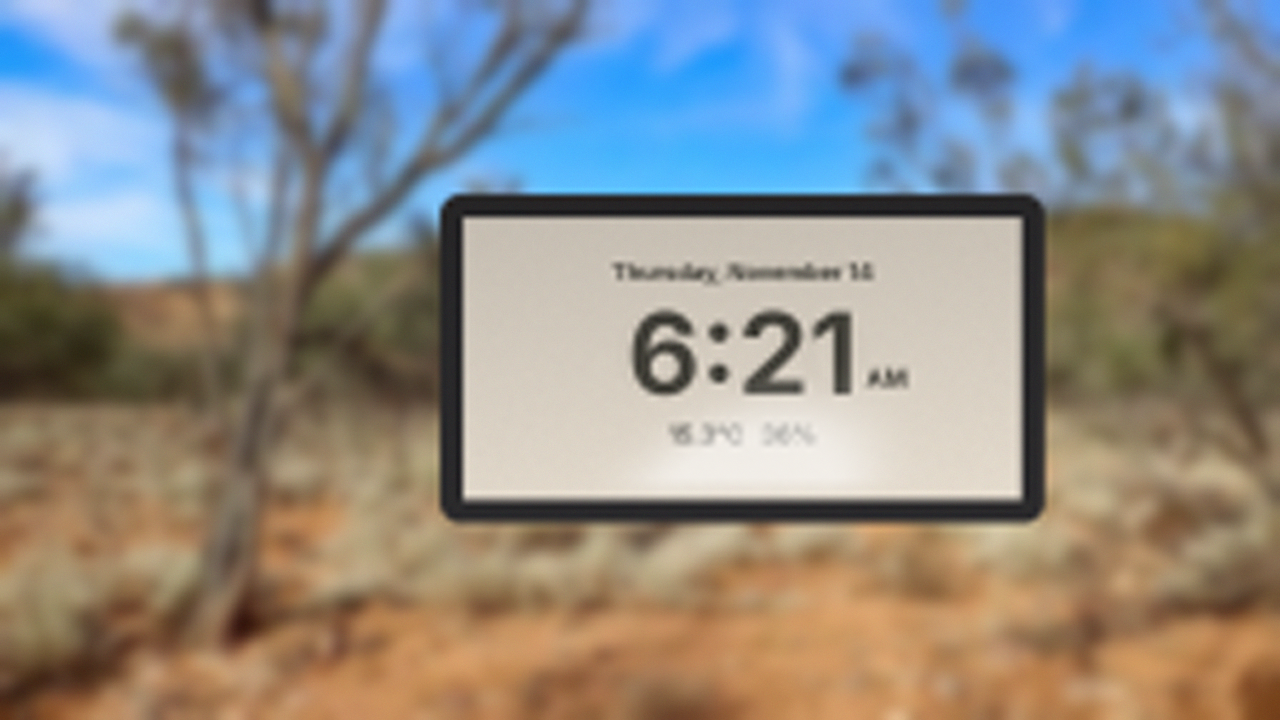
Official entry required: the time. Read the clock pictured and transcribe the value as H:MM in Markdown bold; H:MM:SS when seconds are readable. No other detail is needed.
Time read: **6:21**
